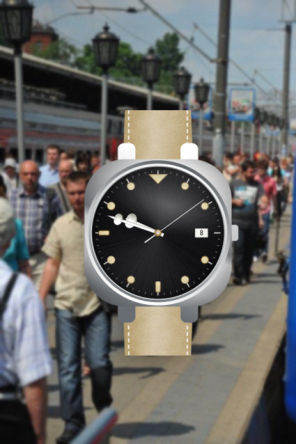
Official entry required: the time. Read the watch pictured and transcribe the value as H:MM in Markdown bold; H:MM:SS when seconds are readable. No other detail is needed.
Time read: **9:48:09**
